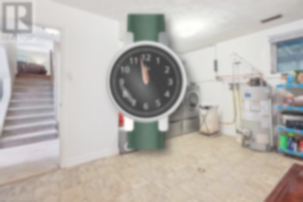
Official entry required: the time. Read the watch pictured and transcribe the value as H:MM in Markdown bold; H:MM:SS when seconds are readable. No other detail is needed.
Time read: **11:58**
